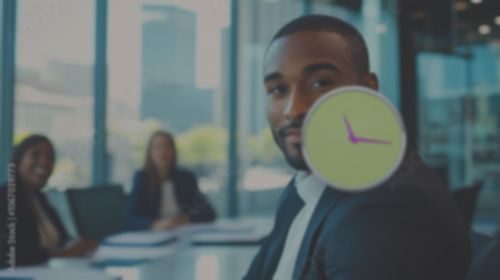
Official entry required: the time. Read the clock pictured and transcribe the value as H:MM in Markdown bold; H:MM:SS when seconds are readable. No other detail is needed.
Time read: **11:16**
